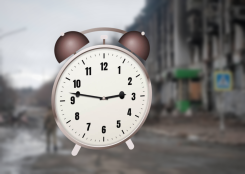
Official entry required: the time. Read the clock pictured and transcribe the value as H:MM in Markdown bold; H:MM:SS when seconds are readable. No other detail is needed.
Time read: **2:47**
